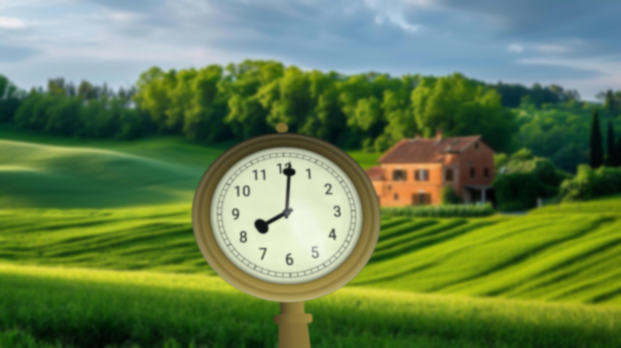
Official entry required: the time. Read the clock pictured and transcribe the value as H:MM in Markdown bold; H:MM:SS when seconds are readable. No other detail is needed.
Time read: **8:01**
